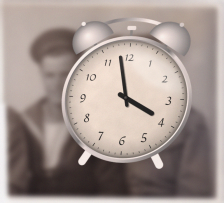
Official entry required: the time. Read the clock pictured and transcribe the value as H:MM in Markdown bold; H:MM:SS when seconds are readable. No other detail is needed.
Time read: **3:58**
